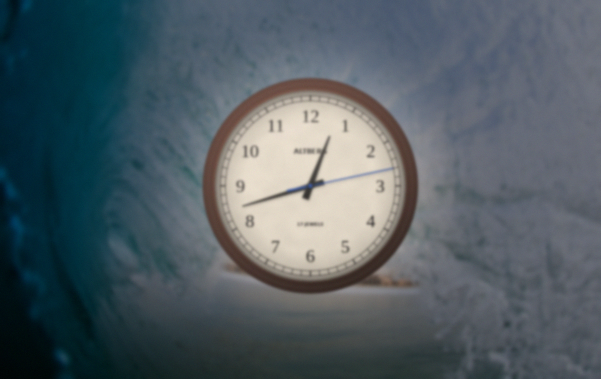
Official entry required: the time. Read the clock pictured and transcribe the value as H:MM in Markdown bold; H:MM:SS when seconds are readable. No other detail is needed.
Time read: **12:42:13**
